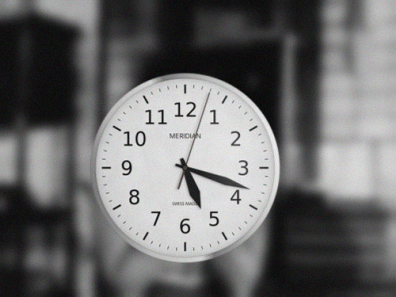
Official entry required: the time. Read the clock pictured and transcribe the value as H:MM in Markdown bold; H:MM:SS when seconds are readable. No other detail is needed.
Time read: **5:18:03**
